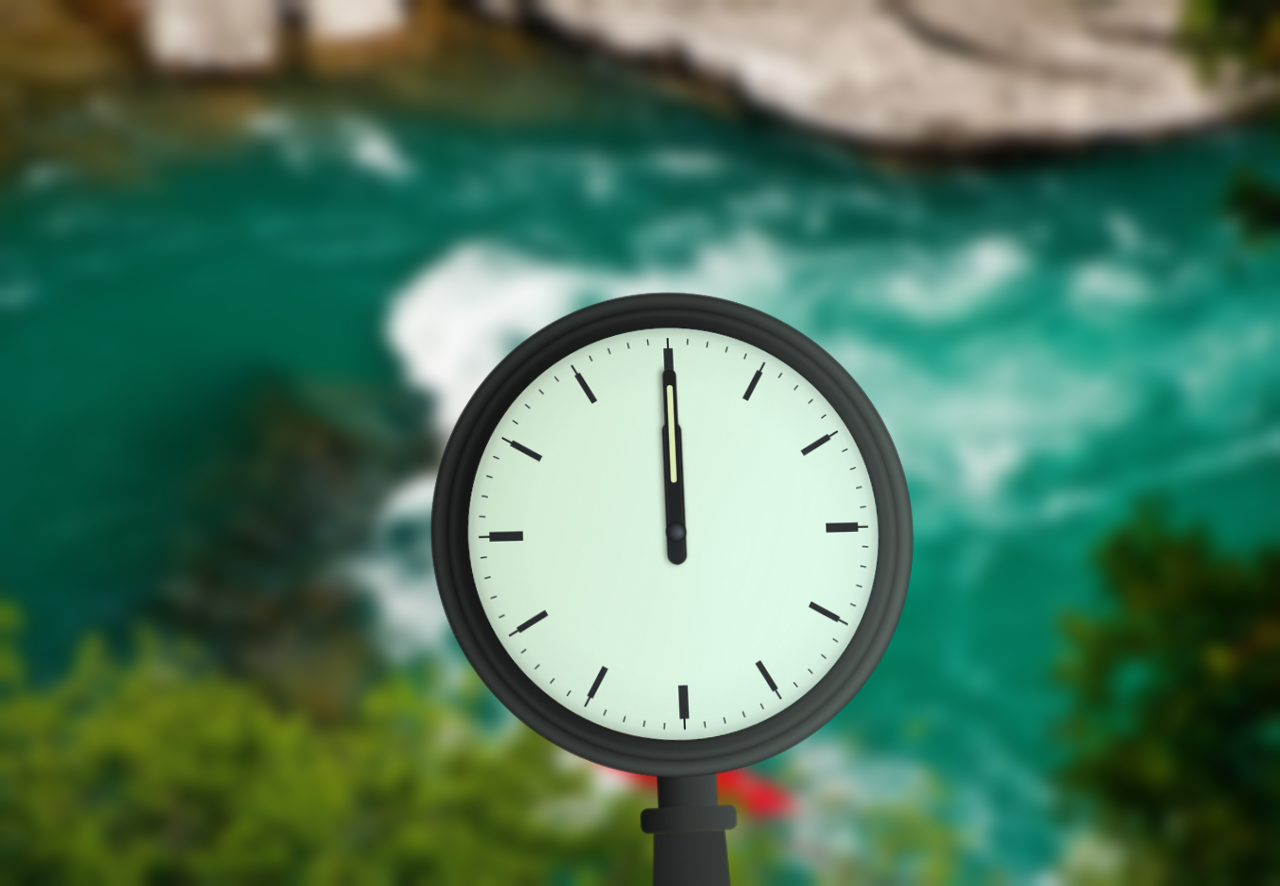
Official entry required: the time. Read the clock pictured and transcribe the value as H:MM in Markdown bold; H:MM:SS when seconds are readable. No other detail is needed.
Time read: **12:00**
